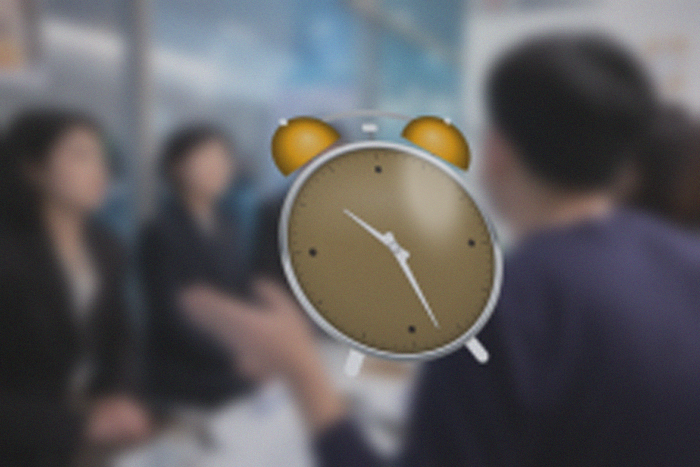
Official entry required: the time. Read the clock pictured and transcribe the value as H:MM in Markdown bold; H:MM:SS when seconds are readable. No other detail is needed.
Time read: **10:27**
